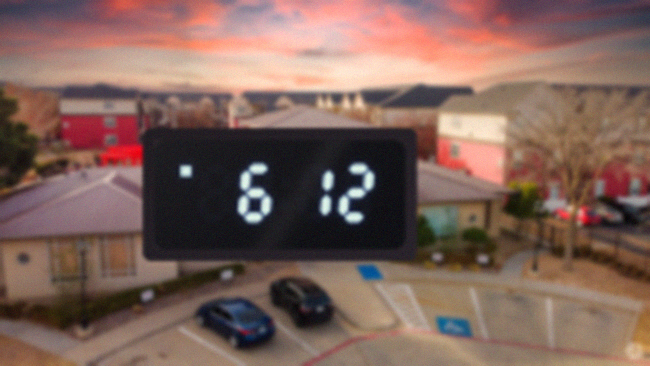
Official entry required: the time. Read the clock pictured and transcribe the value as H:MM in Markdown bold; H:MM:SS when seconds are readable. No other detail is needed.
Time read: **6:12**
